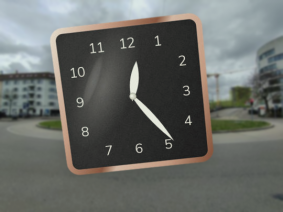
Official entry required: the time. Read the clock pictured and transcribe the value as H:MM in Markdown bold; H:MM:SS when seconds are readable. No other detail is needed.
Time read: **12:24**
